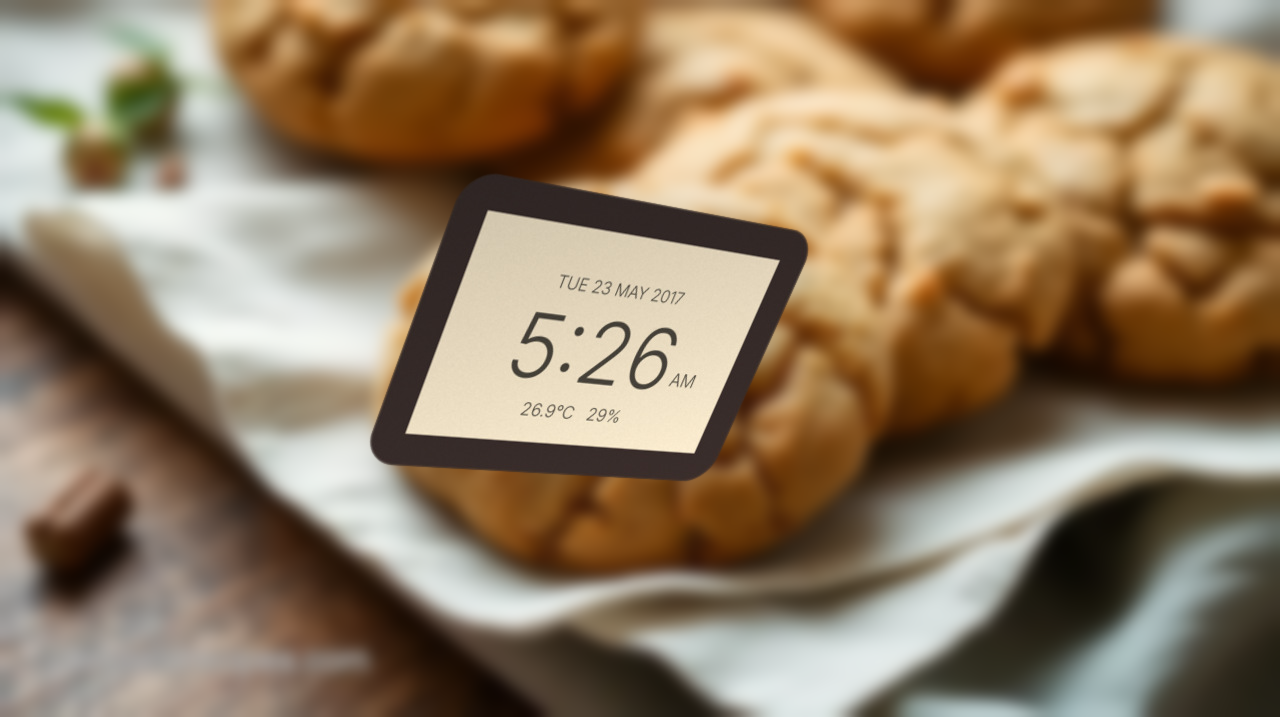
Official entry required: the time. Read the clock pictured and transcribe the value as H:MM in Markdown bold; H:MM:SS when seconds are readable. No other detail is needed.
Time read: **5:26**
